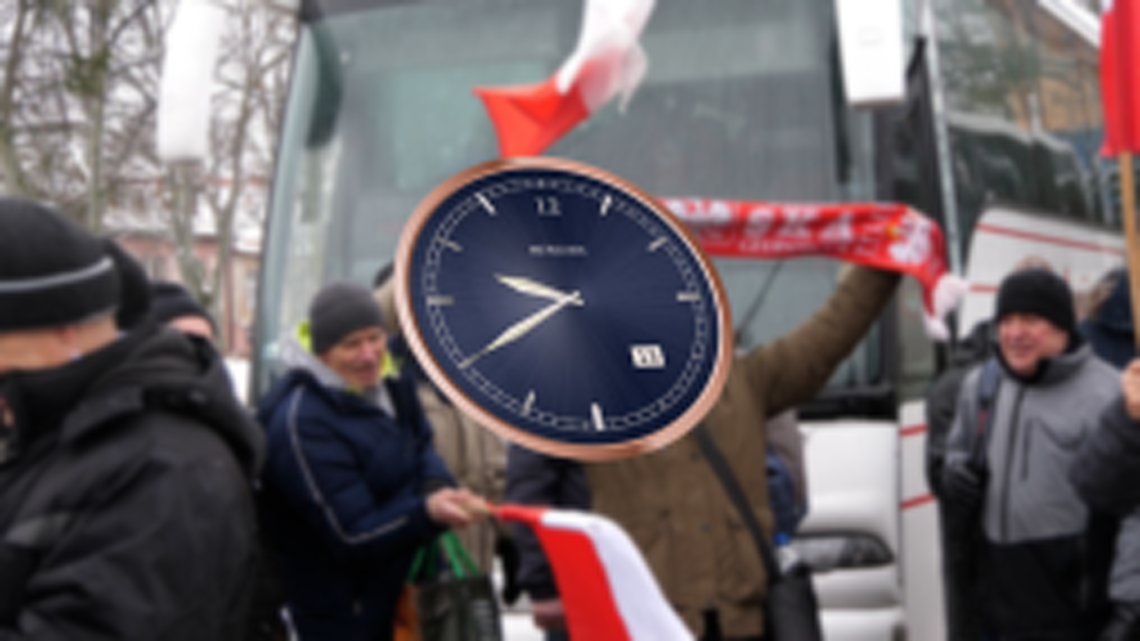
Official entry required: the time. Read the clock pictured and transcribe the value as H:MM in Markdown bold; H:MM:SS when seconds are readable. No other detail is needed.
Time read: **9:40**
